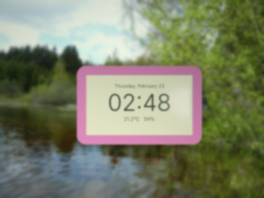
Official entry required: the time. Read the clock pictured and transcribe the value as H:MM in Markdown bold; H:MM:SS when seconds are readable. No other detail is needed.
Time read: **2:48**
